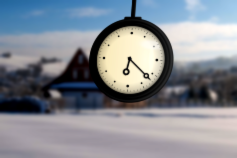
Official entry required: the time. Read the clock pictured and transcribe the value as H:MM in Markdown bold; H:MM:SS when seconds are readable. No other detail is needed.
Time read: **6:22**
